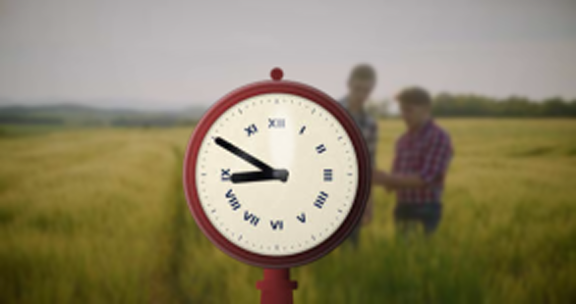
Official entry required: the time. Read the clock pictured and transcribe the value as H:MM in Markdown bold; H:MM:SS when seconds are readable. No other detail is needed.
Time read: **8:50**
